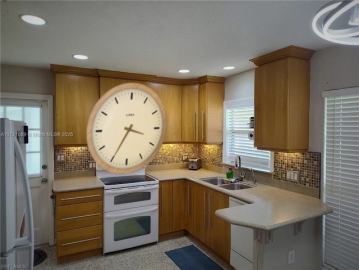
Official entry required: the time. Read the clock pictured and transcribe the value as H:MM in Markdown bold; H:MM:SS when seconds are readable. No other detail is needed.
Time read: **3:35**
